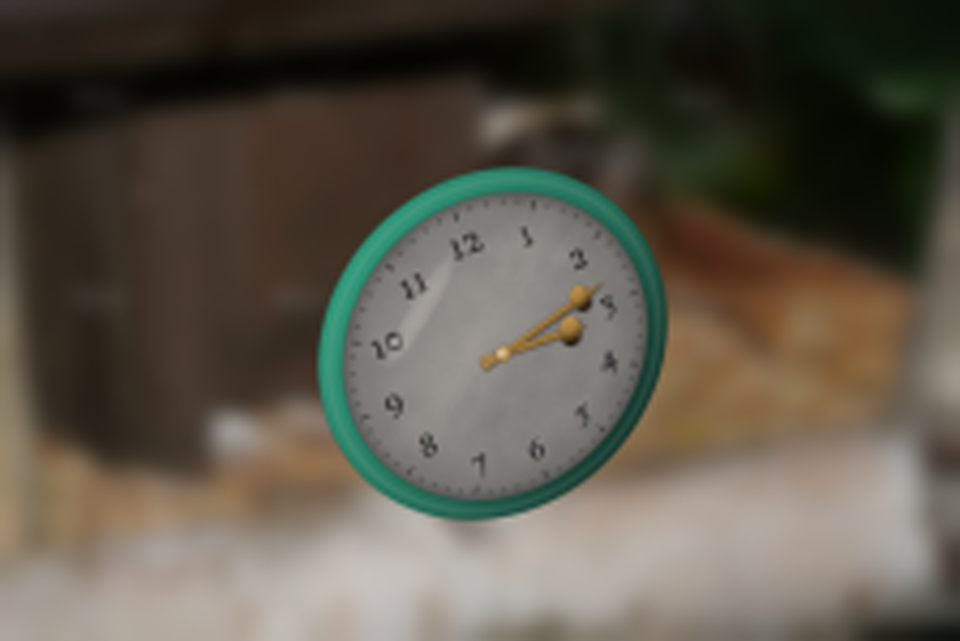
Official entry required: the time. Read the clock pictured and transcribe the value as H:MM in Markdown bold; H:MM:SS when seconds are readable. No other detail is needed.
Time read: **3:13**
